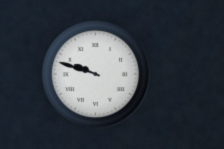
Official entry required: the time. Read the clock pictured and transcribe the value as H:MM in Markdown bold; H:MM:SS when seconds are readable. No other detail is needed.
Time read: **9:48**
